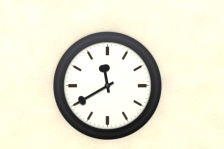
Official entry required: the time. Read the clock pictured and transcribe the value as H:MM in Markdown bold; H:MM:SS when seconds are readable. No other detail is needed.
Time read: **11:40**
